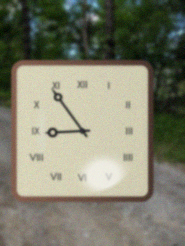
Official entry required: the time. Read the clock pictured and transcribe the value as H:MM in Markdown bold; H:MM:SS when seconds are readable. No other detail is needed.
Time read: **8:54**
